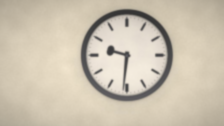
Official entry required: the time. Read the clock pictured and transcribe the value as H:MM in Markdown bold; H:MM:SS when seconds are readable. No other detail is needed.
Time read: **9:31**
